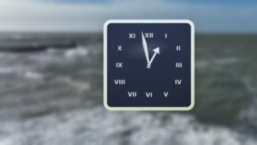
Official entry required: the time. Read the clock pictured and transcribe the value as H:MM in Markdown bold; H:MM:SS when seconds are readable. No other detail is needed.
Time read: **12:58**
